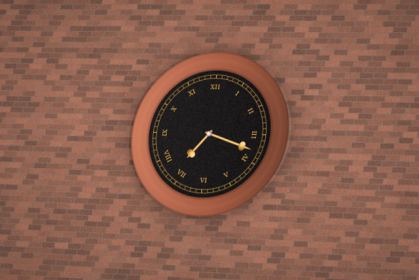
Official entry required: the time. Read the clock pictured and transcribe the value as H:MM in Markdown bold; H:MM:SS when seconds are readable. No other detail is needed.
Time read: **7:18**
